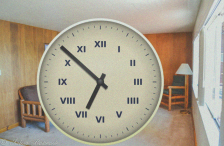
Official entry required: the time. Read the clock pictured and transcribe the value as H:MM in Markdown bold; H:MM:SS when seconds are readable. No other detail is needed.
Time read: **6:52**
